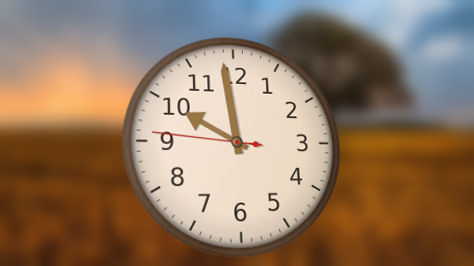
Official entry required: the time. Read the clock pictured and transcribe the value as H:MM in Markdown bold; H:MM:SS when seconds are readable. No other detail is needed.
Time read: **9:58:46**
